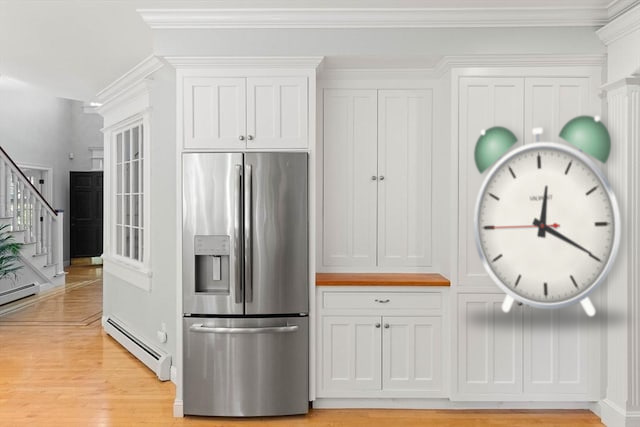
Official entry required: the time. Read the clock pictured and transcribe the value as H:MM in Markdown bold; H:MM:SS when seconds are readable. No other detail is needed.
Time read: **12:19:45**
